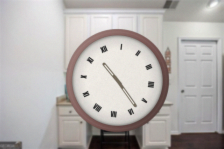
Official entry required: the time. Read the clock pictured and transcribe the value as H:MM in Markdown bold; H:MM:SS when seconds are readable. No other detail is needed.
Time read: **11:28**
